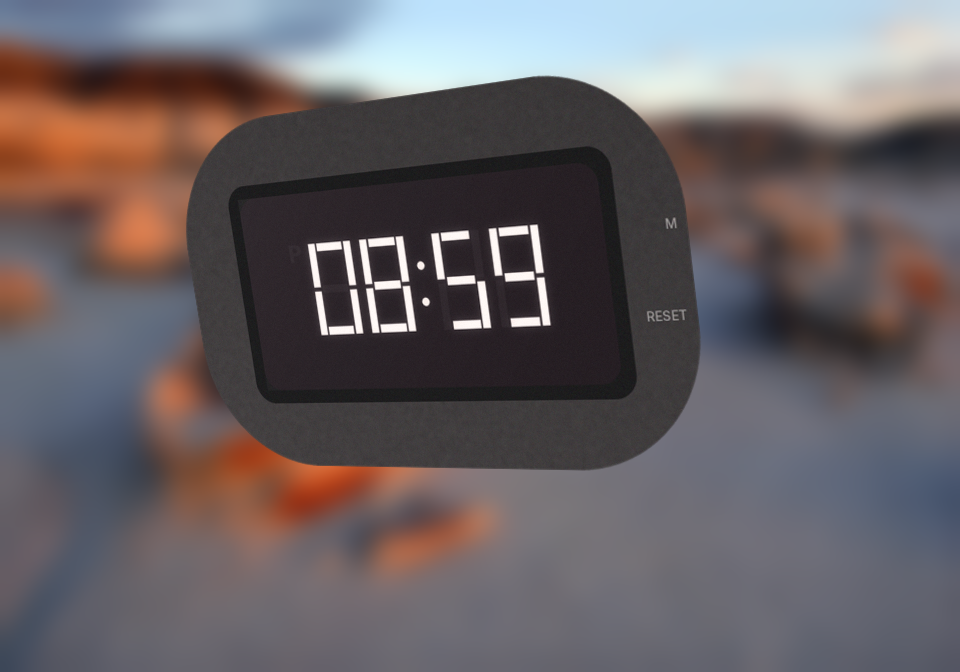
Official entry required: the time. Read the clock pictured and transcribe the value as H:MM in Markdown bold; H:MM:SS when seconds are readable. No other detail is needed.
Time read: **8:59**
